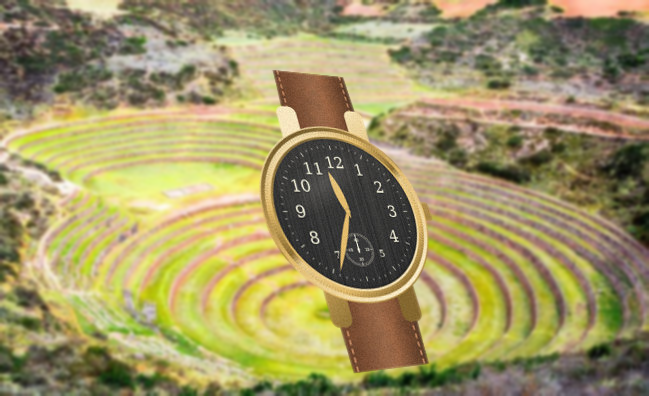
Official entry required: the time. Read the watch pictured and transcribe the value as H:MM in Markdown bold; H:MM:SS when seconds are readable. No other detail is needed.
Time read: **11:34**
